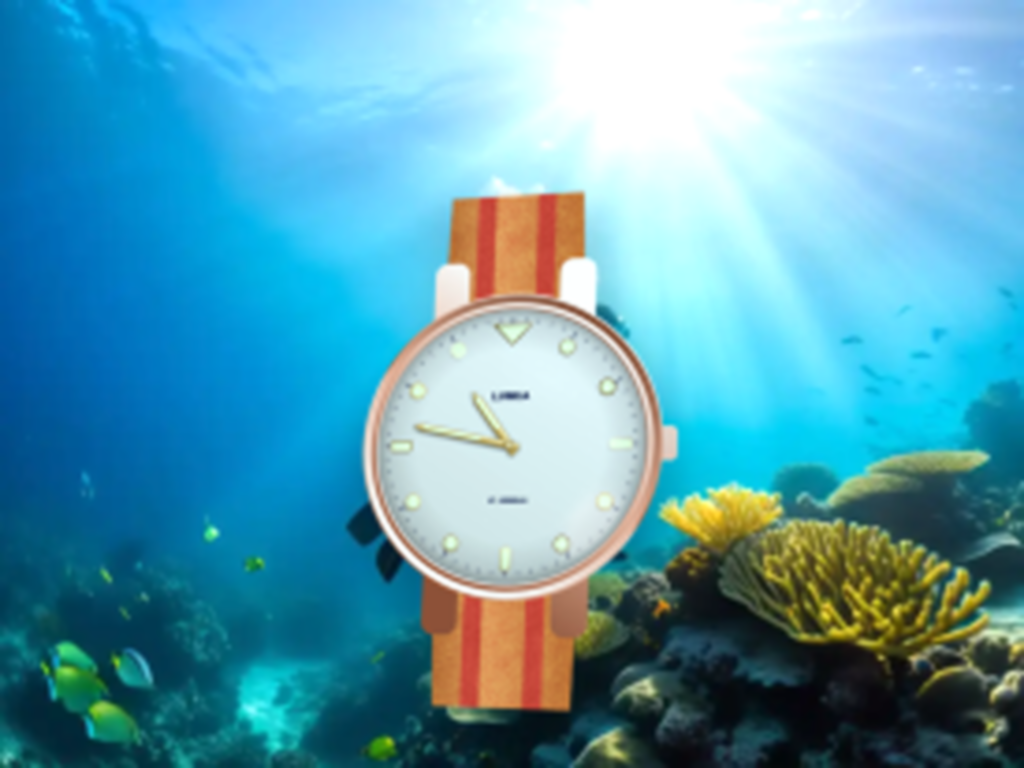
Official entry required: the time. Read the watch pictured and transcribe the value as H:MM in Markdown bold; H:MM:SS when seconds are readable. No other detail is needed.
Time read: **10:47**
